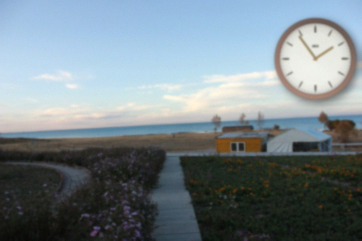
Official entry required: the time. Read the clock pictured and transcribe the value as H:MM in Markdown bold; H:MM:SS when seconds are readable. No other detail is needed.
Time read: **1:54**
